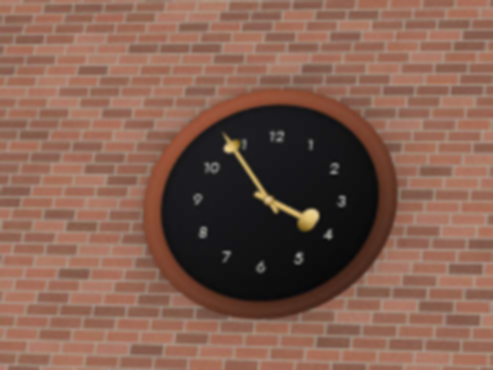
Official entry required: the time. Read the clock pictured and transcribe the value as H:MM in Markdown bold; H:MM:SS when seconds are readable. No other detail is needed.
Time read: **3:54**
